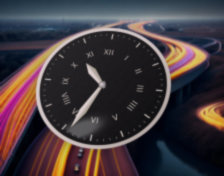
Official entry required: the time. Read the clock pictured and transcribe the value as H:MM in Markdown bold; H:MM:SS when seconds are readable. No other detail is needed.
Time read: **10:34**
